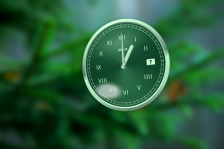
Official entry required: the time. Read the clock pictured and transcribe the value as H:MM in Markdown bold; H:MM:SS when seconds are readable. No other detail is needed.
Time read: **1:00**
